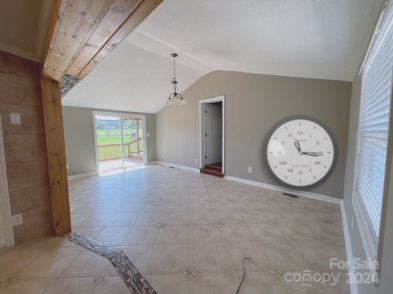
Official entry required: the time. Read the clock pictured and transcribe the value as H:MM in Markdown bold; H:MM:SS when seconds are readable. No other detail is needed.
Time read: **11:16**
